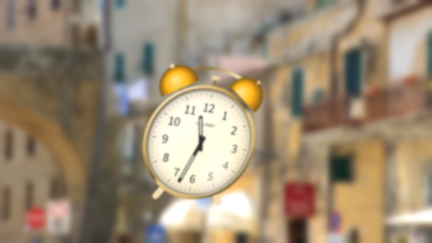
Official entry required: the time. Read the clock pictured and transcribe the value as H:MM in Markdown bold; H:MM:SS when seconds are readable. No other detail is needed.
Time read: **11:33**
